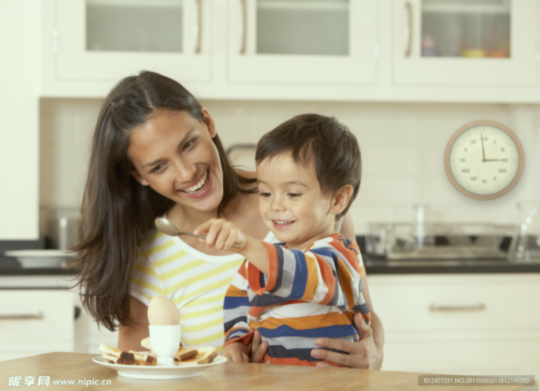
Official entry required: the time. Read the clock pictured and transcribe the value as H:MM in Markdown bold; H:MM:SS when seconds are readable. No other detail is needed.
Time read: **2:59**
